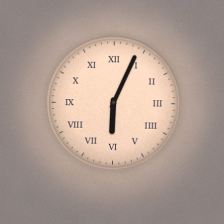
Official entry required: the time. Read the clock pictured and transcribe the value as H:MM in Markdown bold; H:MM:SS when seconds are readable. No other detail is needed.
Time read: **6:04**
